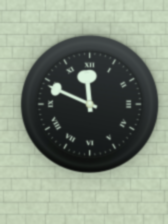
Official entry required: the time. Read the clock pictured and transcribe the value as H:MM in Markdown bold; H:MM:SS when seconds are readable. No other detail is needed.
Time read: **11:49**
